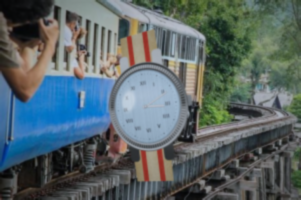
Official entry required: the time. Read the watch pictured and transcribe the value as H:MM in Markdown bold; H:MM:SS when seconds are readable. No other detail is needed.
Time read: **3:11**
